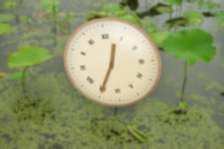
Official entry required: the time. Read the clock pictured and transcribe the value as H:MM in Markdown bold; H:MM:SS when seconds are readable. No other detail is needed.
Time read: **12:35**
